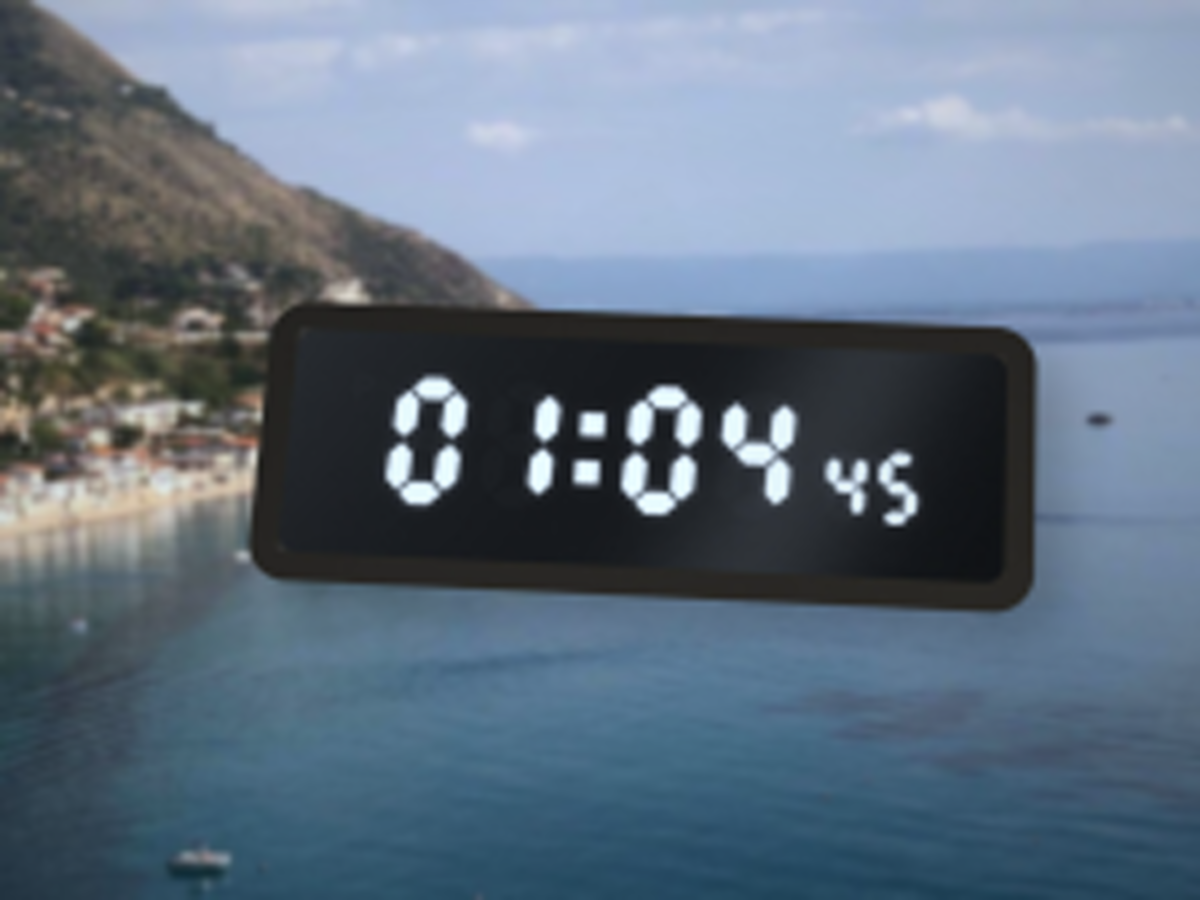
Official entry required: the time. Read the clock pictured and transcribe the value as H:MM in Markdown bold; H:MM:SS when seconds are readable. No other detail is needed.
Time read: **1:04:45**
